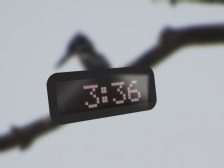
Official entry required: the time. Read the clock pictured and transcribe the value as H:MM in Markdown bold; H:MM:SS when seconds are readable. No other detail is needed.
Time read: **3:36**
